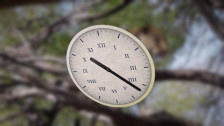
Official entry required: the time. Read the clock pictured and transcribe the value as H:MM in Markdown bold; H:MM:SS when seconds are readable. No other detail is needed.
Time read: **10:22**
